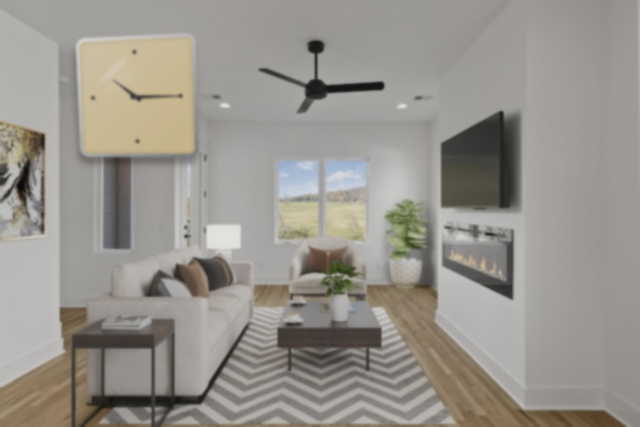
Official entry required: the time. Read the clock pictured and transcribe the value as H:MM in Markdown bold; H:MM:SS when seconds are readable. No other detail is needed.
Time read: **10:15**
